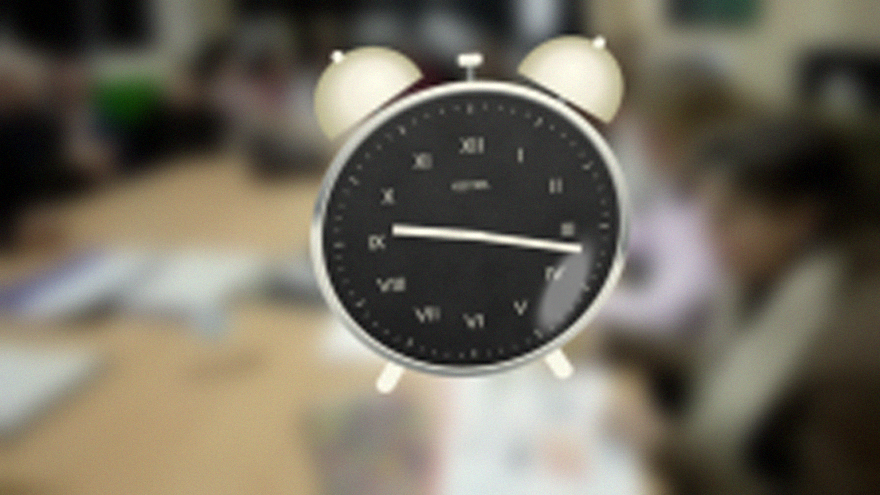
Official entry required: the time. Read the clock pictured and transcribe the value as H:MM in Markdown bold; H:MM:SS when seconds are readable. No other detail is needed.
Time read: **9:17**
